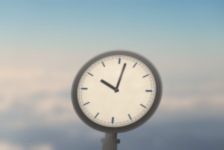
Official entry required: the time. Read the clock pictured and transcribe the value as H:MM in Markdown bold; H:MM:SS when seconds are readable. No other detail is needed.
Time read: **10:02**
